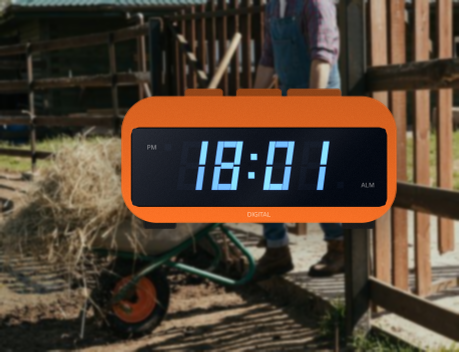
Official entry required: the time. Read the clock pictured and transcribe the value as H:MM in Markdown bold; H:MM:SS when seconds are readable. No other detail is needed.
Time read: **18:01**
